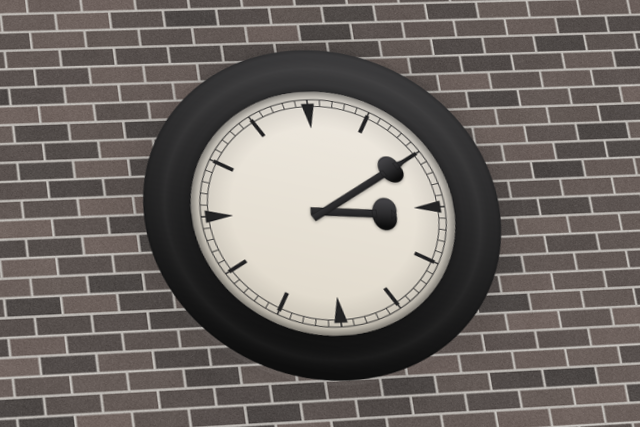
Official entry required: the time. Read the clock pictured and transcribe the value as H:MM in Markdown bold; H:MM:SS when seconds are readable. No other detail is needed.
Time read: **3:10**
